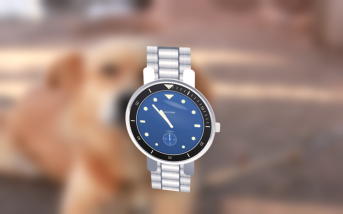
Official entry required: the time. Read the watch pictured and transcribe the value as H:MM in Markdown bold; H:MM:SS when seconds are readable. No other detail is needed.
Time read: **10:53**
